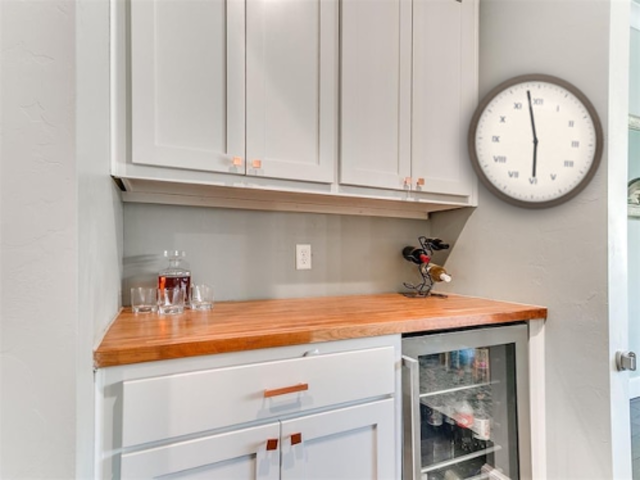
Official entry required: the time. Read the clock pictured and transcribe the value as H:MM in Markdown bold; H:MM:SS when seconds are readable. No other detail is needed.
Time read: **5:58**
